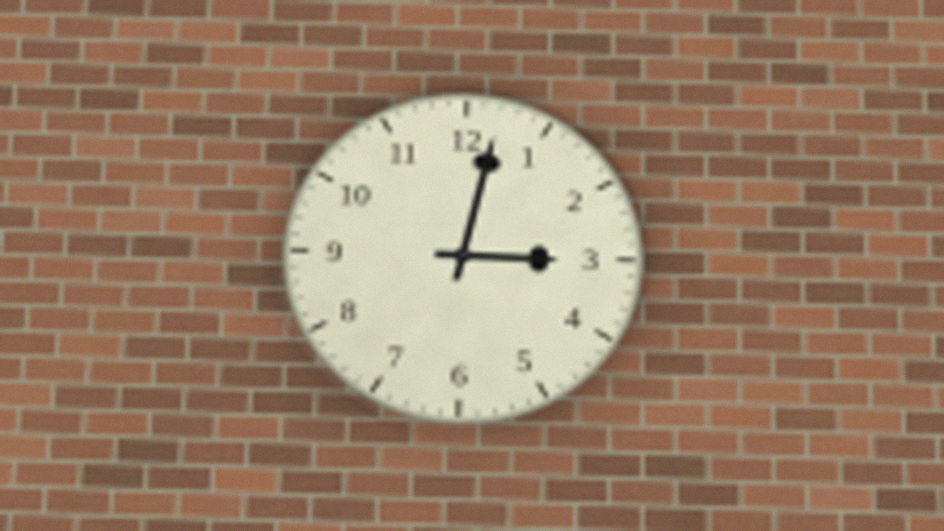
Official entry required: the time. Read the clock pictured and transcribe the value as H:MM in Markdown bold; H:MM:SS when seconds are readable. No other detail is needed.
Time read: **3:02**
